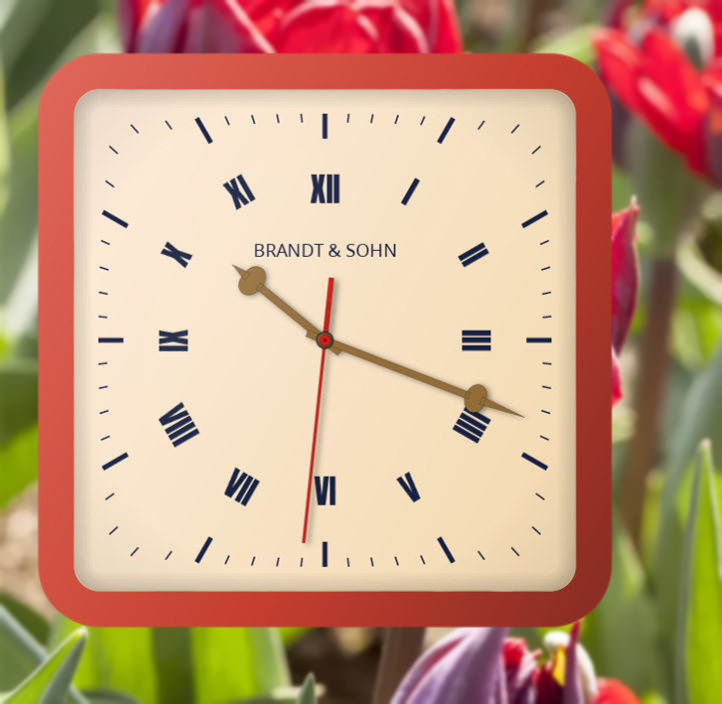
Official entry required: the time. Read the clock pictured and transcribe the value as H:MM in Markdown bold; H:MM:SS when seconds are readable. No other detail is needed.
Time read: **10:18:31**
